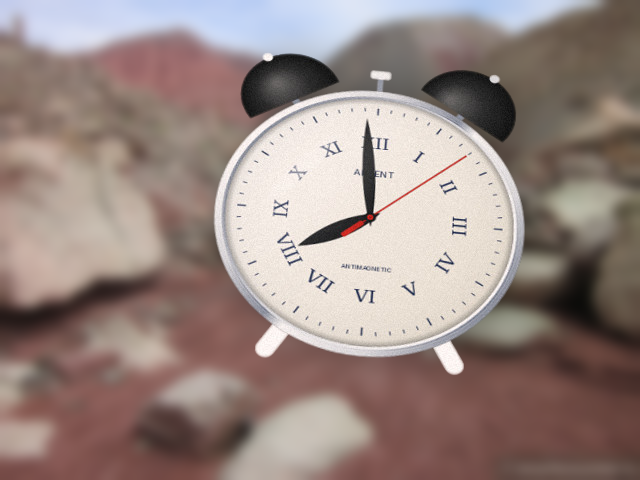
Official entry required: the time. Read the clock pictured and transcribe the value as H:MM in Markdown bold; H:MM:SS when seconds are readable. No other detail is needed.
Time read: **7:59:08**
